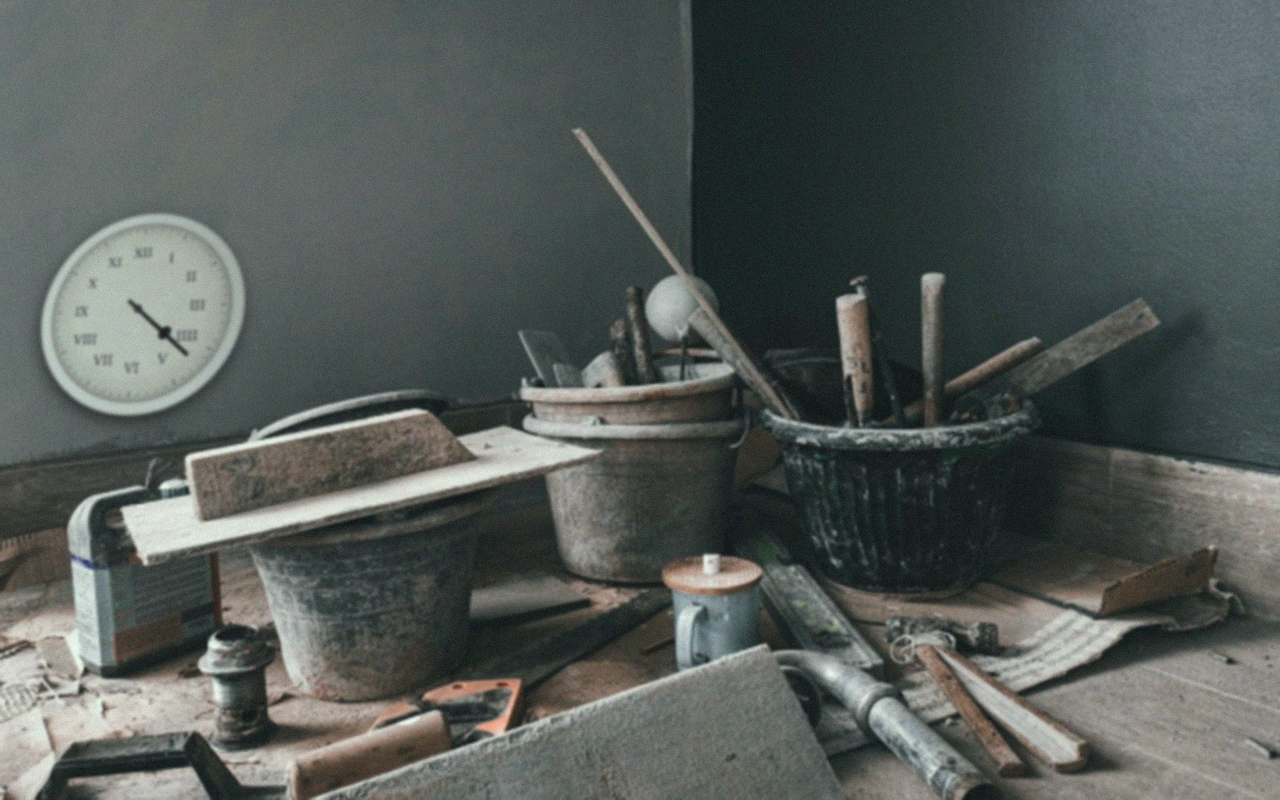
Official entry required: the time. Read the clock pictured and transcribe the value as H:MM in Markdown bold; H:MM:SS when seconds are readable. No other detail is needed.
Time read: **4:22**
